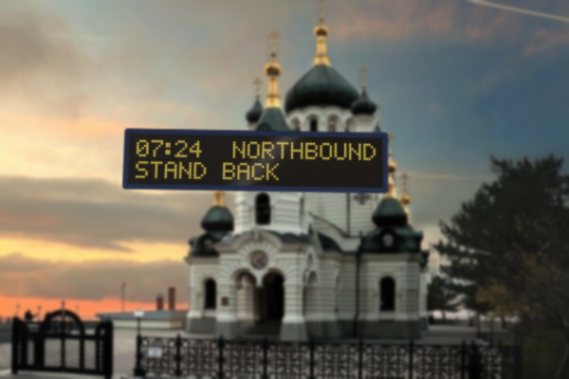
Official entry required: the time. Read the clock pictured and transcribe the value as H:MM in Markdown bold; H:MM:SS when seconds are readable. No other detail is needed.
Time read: **7:24**
